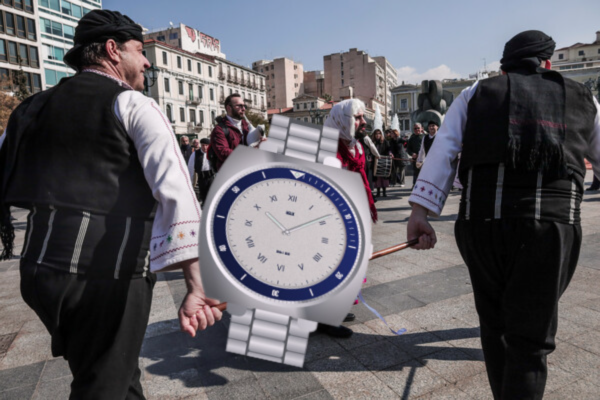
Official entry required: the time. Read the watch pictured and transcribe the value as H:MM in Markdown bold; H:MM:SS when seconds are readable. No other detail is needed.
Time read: **10:09**
